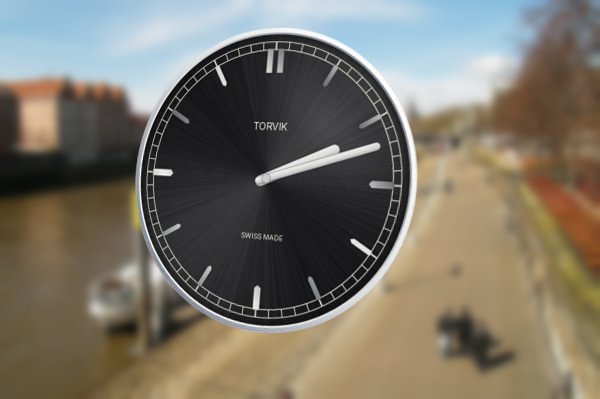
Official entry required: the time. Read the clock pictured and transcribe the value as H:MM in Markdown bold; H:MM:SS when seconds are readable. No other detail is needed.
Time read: **2:12**
